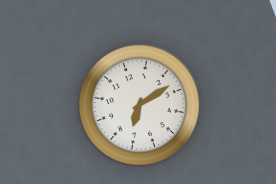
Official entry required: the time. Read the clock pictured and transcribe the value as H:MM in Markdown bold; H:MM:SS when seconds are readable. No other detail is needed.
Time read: **7:13**
